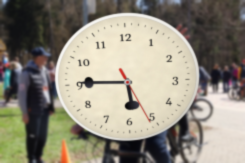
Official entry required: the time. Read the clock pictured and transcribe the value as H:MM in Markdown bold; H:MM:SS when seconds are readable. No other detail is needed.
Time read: **5:45:26**
